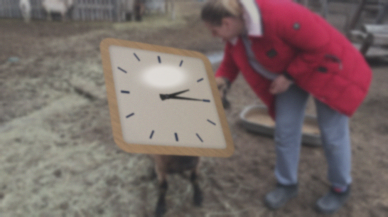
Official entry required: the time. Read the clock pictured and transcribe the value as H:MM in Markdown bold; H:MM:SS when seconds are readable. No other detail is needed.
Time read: **2:15**
